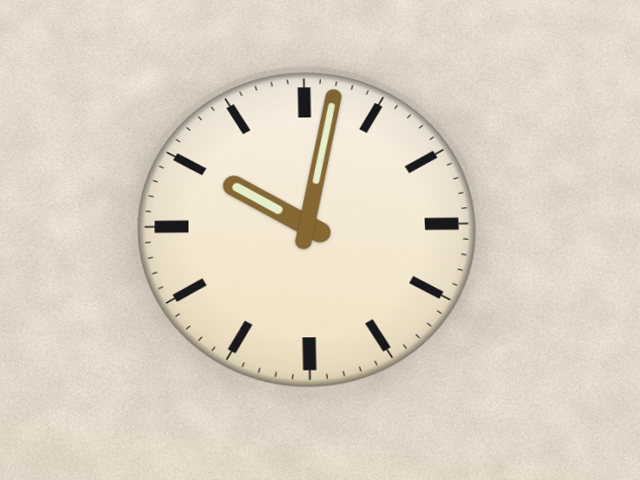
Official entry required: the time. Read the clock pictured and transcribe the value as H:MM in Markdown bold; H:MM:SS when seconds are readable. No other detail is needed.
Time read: **10:02**
